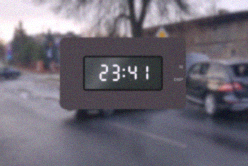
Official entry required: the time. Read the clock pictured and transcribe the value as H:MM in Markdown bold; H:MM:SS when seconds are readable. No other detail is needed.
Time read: **23:41**
